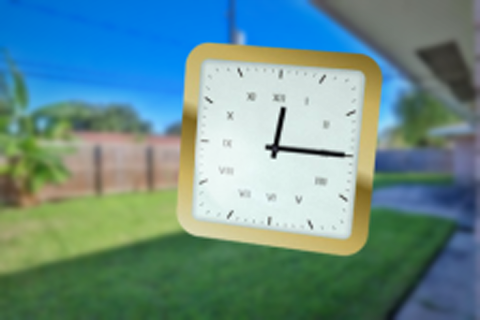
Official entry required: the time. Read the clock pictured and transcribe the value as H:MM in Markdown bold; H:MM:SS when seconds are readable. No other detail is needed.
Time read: **12:15**
